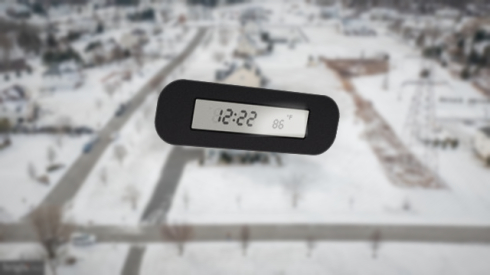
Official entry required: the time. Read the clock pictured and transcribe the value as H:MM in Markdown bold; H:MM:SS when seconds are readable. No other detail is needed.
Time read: **12:22**
